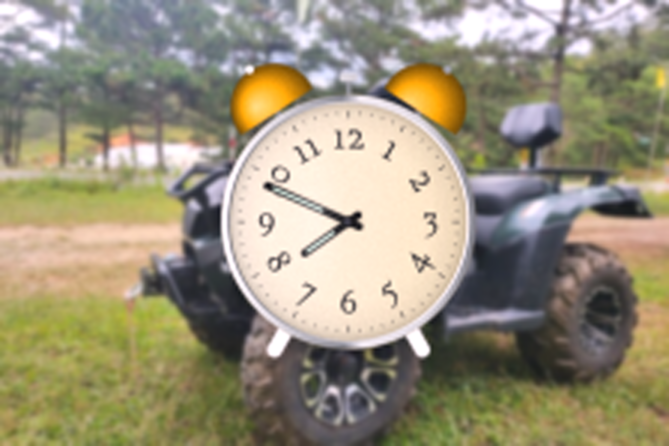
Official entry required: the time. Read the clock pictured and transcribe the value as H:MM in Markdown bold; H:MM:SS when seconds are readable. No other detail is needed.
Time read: **7:49**
